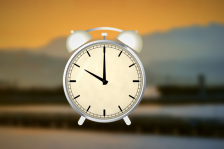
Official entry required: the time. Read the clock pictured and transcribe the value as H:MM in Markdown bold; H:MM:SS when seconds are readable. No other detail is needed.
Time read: **10:00**
